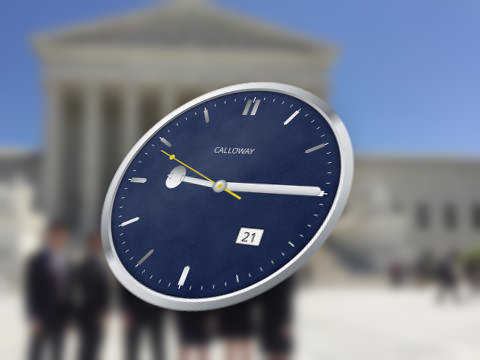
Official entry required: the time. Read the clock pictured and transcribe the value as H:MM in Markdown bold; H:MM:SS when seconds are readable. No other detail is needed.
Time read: **9:14:49**
